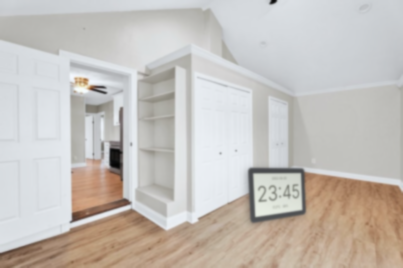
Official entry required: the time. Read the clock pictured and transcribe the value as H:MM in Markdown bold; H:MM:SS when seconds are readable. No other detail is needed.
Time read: **23:45**
